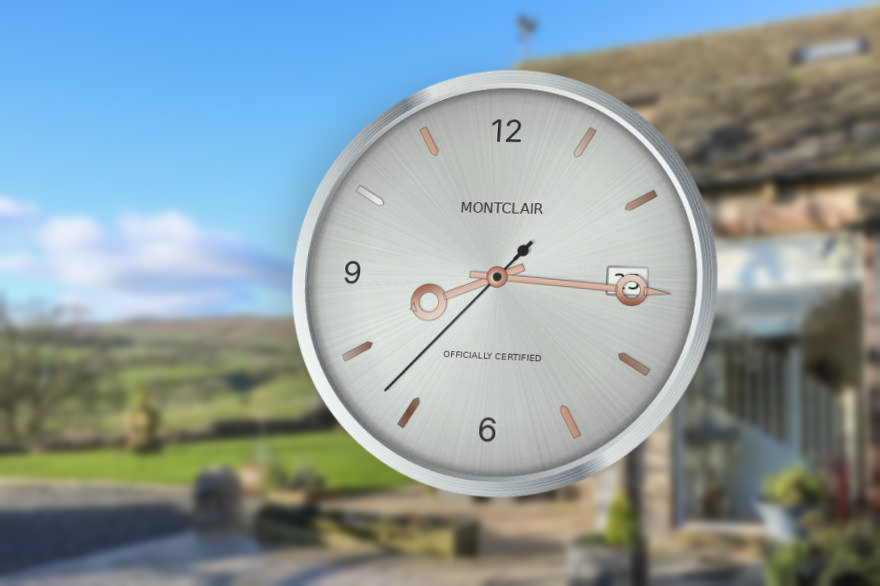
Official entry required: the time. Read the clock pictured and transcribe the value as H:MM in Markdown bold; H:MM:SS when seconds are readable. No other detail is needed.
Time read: **8:15:37**
